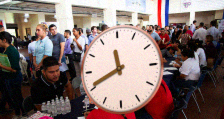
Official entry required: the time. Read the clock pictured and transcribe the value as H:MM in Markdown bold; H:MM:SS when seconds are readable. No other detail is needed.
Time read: **11:41**
